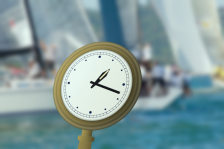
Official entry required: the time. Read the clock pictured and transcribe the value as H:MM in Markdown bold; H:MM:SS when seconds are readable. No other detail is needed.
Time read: **1:18**
